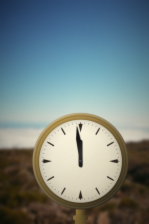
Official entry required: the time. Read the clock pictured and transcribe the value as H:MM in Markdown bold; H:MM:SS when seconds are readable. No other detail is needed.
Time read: **11:59**
